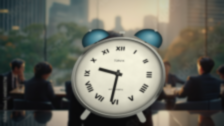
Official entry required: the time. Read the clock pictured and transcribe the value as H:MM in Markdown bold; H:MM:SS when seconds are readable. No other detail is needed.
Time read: **9:31**
